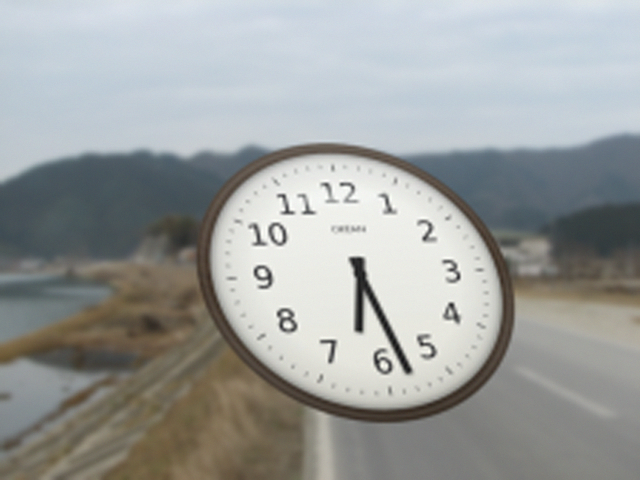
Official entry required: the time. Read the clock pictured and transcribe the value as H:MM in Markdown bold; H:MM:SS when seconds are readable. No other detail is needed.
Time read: **6:28**
